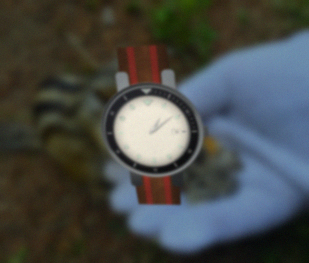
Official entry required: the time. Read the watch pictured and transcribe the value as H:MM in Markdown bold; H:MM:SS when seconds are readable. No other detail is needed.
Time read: **1:09**
